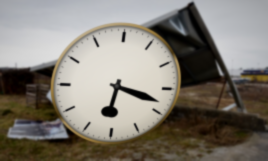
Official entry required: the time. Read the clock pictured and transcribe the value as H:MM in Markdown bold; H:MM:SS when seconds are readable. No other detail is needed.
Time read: **6:18**
